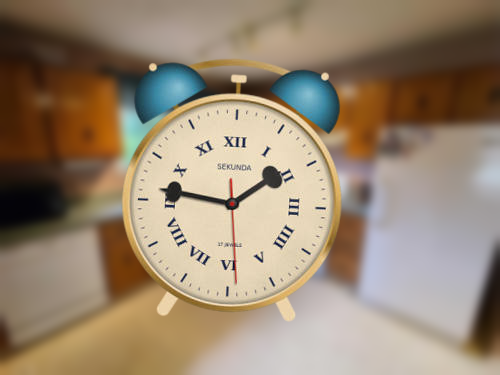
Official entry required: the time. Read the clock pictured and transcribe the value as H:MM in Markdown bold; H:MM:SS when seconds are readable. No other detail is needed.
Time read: **1:46:29**
